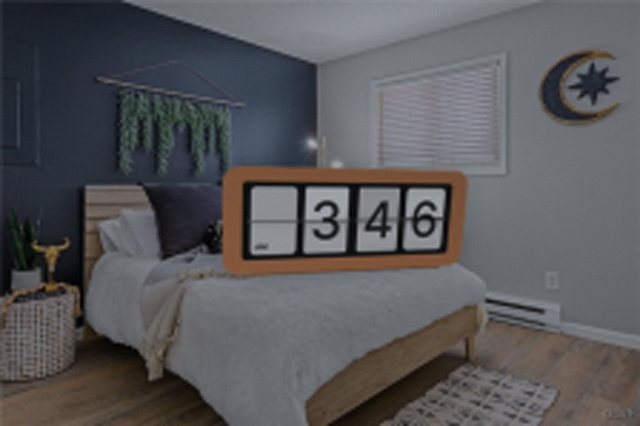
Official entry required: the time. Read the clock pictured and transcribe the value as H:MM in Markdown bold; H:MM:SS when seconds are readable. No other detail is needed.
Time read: **3:46**
